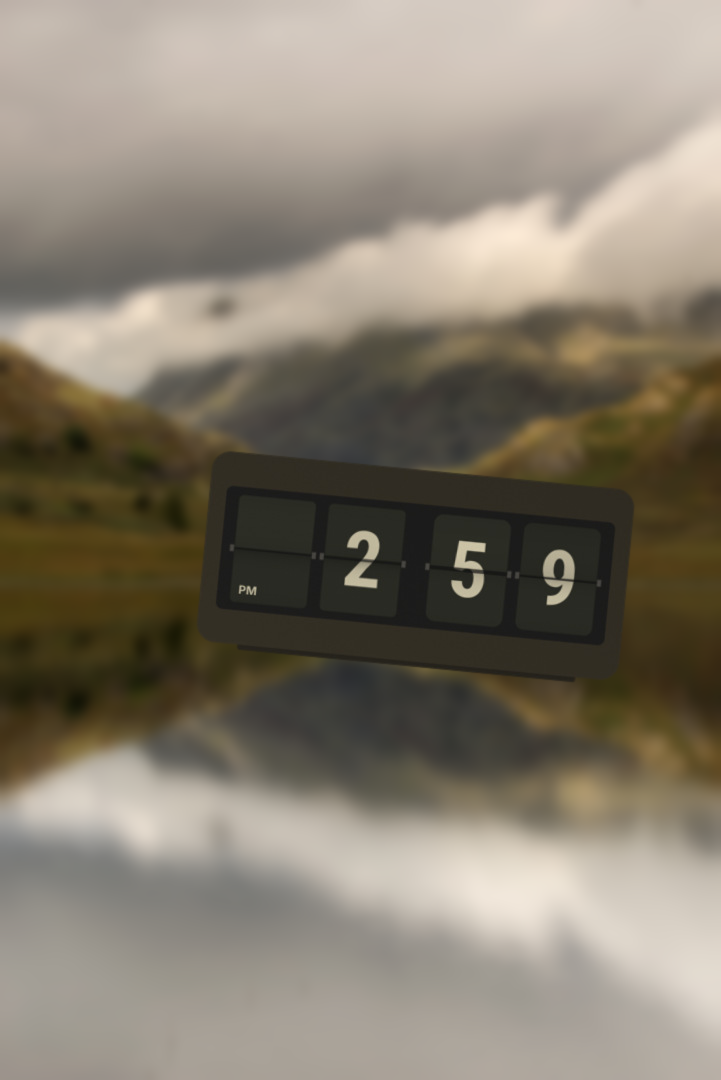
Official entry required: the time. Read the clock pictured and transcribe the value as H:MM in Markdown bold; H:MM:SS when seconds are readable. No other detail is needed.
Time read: **2:59**
